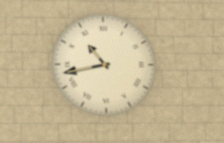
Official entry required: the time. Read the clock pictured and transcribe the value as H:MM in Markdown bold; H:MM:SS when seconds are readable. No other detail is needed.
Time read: **10:43**
